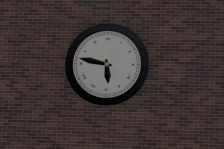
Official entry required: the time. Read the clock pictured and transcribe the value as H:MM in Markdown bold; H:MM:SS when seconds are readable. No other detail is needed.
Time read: **5:47**
